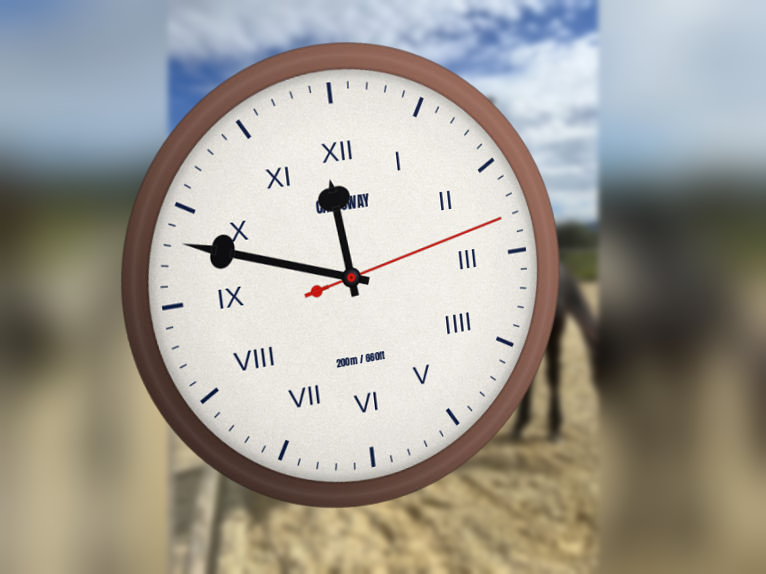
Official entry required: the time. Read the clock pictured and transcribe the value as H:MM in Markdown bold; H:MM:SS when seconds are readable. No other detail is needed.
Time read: **11:48:13**
